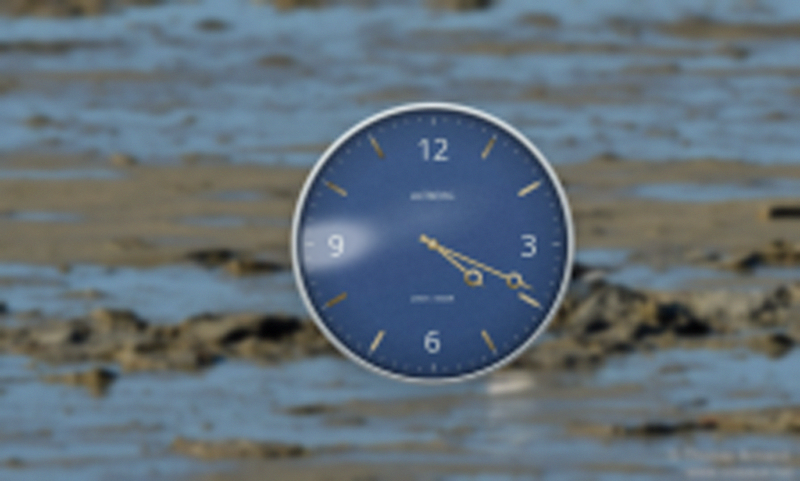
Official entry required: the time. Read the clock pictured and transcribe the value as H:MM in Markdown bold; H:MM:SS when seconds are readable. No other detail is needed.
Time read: **4:19**
